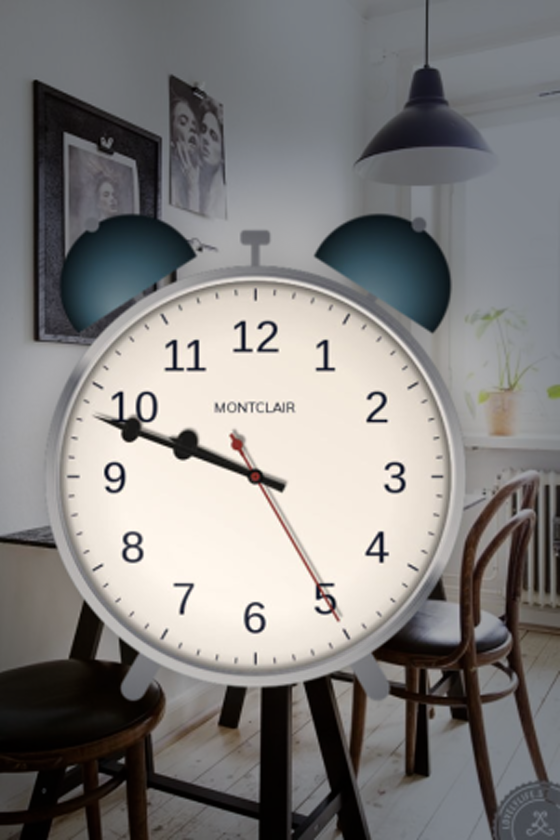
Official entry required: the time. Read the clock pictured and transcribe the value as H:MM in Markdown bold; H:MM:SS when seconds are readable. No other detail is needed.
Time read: **9:48:25**
